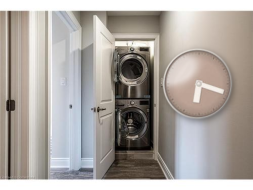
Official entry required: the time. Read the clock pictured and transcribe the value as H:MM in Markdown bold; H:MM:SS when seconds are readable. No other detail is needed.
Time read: **6:18**
